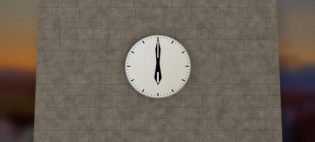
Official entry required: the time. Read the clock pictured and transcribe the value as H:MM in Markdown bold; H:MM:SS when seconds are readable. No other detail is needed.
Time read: **6:00**
